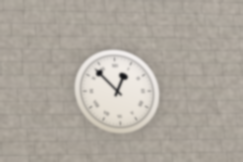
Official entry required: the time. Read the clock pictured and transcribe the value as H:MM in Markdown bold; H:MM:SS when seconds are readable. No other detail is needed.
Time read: **12:53**
